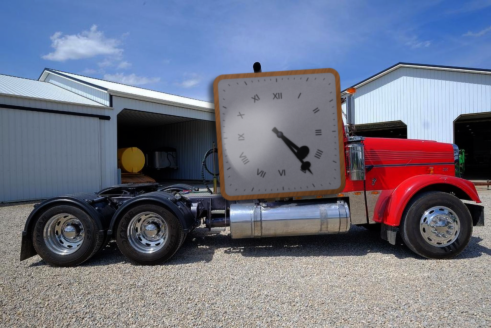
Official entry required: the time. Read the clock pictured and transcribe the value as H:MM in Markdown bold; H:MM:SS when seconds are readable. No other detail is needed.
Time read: **4:24**
